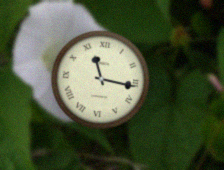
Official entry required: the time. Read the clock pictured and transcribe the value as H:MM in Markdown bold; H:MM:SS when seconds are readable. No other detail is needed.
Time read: **11:16**
